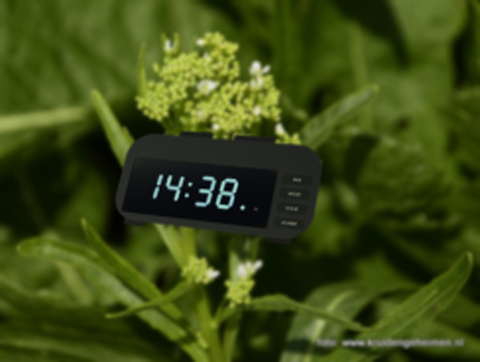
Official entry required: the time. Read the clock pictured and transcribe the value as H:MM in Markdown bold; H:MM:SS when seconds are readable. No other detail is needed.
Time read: **14:38**
